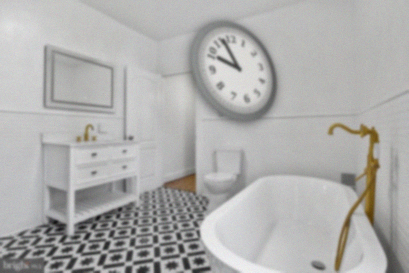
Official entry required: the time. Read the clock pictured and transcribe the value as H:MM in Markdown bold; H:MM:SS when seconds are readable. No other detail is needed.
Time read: **9:57**
